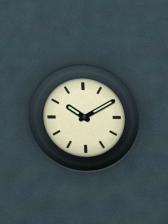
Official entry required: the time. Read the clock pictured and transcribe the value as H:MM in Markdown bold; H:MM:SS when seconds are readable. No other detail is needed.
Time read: **10:10**
